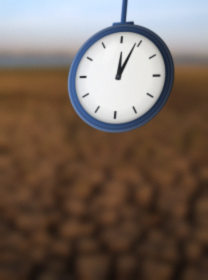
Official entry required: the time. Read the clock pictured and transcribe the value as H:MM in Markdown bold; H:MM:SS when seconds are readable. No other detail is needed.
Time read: **12:04**
